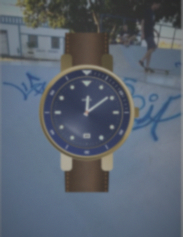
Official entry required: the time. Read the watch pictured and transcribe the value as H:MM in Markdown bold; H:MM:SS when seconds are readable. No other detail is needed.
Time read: **12:09**
